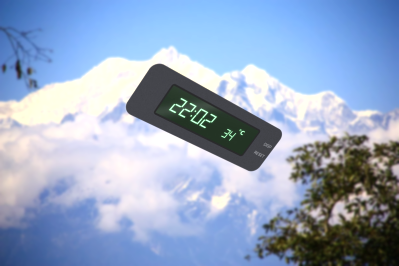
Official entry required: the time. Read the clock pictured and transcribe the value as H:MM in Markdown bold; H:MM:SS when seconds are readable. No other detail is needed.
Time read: **22:02**
